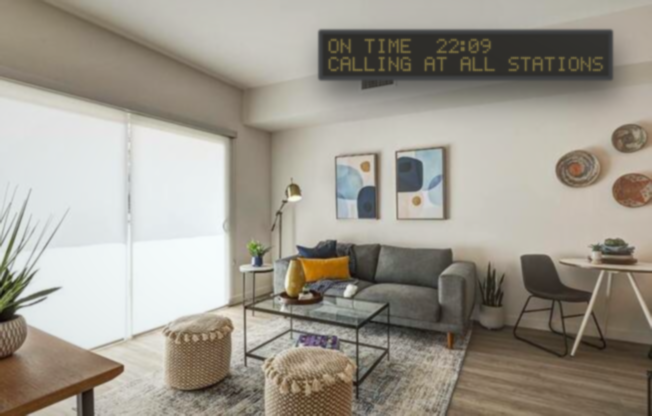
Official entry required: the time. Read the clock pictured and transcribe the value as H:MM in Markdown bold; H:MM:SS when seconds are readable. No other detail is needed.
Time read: **22:09**
